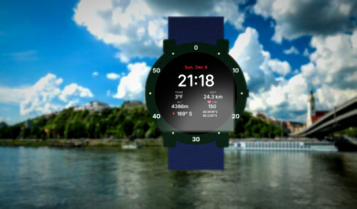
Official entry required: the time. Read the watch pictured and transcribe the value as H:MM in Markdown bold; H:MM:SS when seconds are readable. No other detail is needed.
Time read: **21:18**
